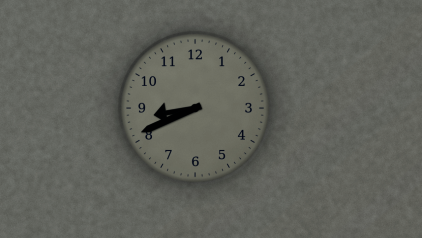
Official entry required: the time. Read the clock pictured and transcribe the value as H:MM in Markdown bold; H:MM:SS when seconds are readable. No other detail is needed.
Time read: **8:41**
